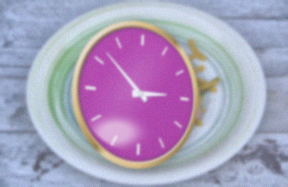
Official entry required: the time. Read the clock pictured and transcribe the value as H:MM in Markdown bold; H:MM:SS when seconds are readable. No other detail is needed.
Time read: **2:52**
